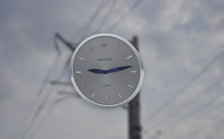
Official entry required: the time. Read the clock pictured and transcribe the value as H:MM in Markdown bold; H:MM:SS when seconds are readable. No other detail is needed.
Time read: **9:13**
